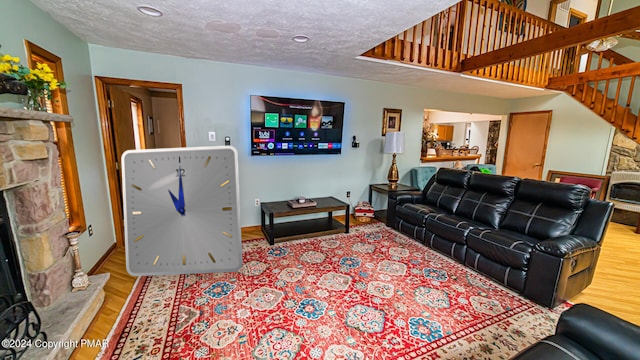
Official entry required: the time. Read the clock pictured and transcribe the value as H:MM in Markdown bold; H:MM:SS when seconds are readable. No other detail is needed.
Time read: **11:00**
